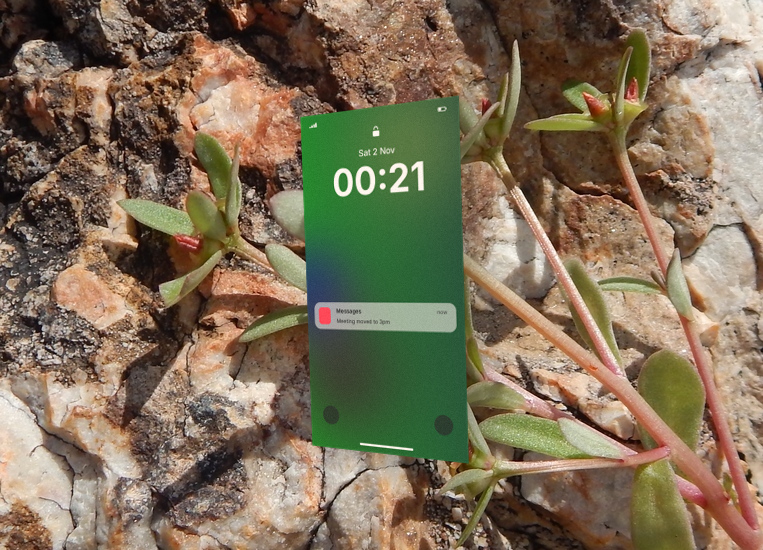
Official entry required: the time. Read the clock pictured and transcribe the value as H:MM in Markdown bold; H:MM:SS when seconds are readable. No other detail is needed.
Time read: **0:21**
